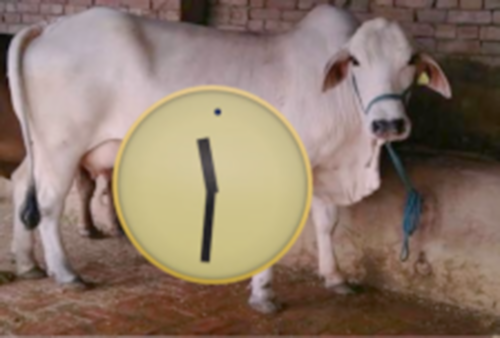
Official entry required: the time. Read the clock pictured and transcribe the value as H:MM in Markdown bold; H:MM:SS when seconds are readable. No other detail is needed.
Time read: **11:30**
